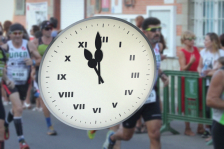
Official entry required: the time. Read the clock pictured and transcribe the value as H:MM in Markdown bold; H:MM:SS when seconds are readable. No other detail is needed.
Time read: **10:59**
